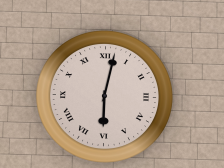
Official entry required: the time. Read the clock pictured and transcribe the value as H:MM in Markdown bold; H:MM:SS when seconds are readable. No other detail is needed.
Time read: **6:02**
